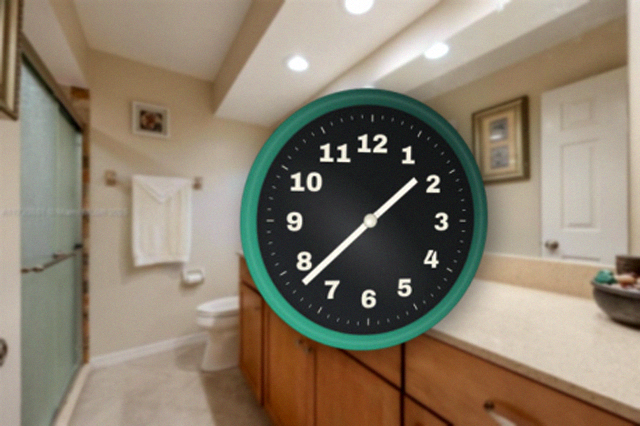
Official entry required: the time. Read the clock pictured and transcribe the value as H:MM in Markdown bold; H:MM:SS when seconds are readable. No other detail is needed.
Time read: **1:38**
